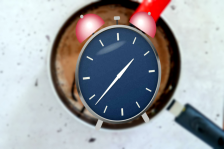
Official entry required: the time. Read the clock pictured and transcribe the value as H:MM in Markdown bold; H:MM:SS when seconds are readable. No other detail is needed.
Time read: **1:38**
